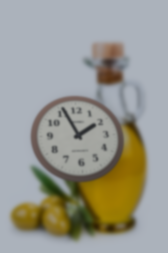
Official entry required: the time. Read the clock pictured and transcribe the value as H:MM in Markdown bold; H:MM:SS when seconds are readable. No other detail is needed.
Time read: **1:56**
